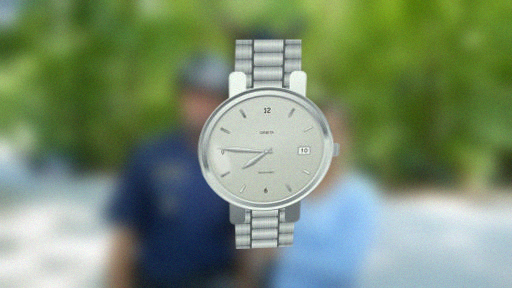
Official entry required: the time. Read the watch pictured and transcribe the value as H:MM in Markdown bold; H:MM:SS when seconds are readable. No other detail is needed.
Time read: **7:46**
